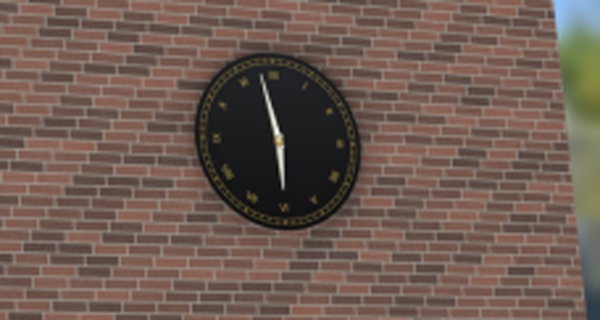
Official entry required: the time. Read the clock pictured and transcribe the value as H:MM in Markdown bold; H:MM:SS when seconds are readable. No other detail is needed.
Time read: **5:58**
